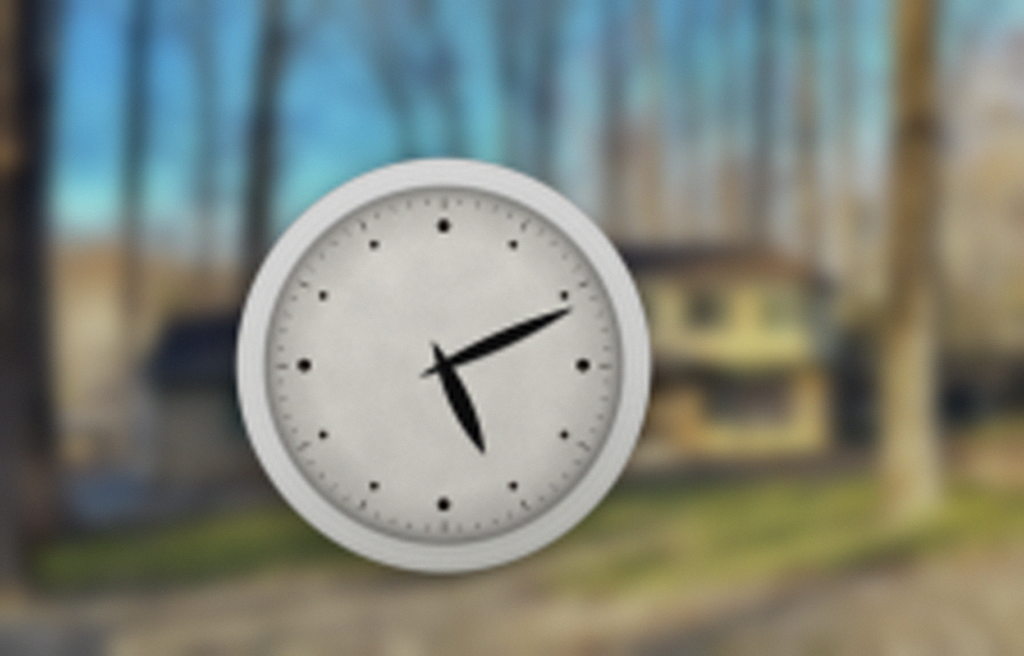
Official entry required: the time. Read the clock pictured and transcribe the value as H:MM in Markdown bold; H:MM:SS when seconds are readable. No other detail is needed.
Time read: **5:11**
